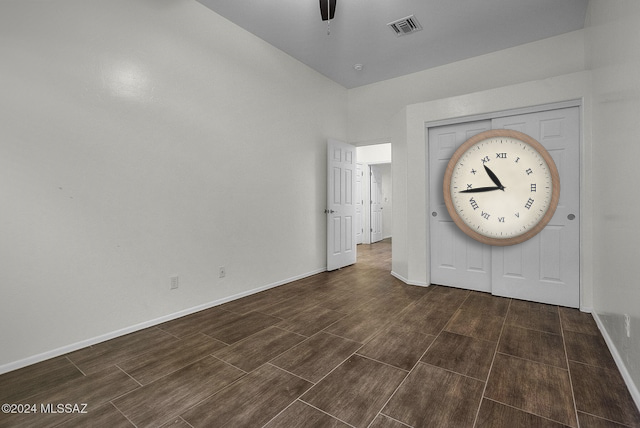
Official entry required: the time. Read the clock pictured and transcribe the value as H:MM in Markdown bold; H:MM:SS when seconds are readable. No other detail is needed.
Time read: **10:44**
